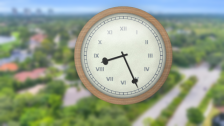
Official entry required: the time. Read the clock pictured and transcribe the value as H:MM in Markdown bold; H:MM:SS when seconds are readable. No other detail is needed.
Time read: **8:26**
